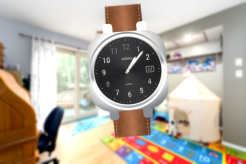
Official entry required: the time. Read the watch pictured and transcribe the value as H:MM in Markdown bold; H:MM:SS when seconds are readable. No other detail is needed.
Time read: **1:07**
